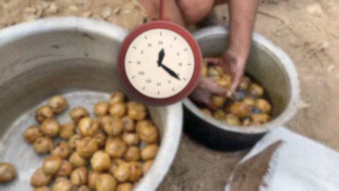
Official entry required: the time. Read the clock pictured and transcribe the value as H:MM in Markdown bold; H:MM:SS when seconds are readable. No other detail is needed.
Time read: **12:21**
